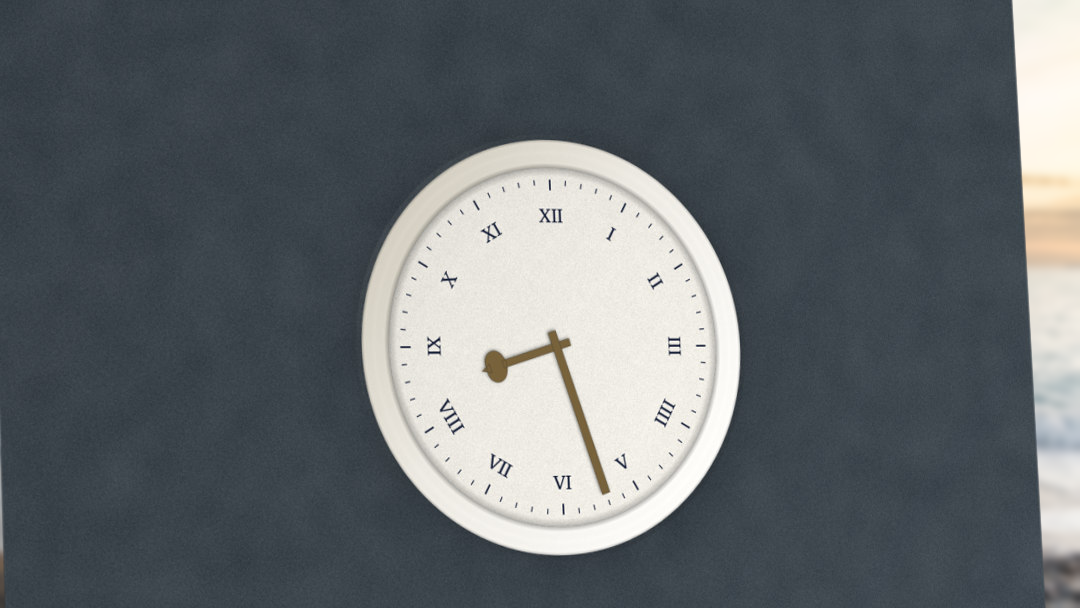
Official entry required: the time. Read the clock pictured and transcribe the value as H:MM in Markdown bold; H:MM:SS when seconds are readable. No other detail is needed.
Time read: **8:27**
